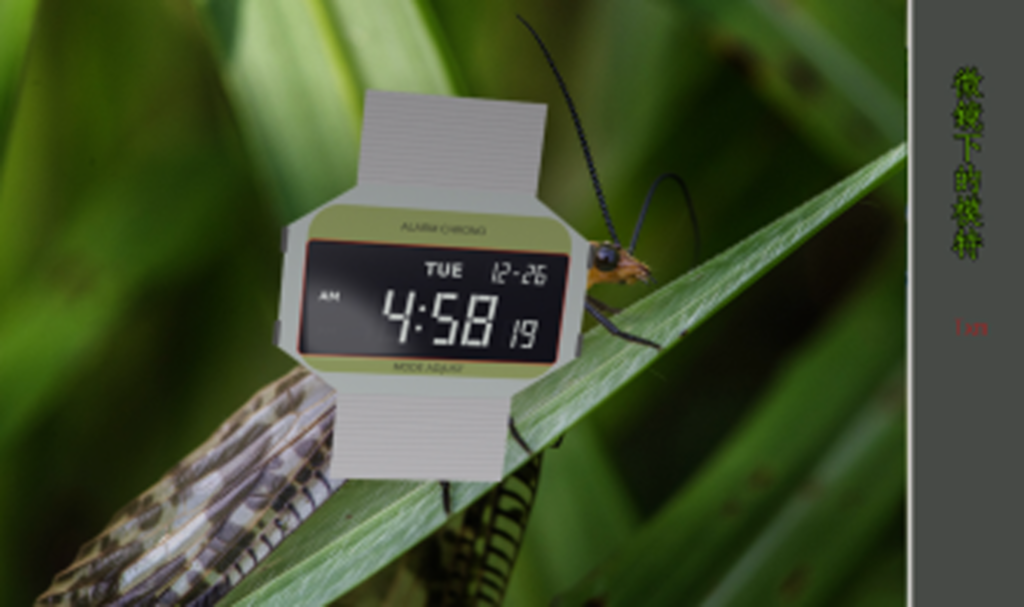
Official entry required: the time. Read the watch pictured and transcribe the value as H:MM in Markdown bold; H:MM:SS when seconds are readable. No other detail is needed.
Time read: **4:58:19**
